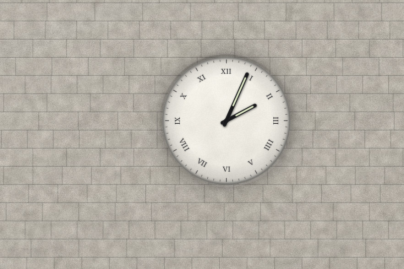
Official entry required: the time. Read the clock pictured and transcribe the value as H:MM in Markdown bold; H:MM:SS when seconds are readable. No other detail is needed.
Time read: **2:04**
